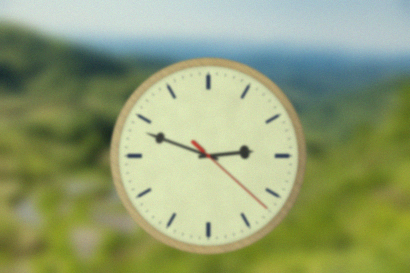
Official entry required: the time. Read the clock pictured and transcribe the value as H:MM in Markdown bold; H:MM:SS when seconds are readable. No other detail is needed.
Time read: **2:48:22**
